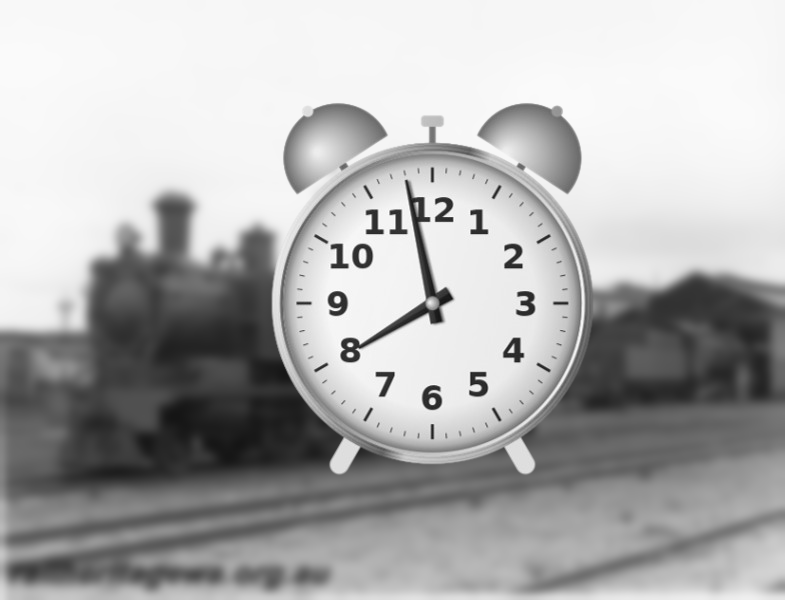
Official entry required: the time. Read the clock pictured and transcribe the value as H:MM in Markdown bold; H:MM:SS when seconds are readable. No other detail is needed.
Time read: **7:58**
